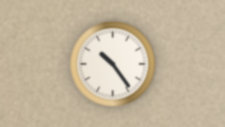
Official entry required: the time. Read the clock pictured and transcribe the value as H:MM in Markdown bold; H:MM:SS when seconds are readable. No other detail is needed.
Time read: **10:24**
